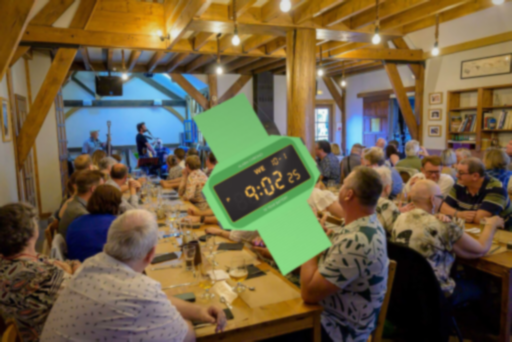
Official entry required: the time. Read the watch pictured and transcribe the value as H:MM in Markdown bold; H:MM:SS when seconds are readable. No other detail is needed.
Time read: **9:02**
